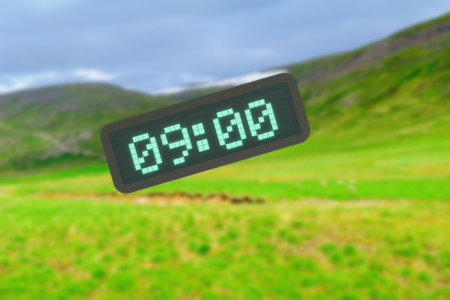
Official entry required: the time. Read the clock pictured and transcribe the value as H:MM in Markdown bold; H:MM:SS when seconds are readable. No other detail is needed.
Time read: **9:00**
